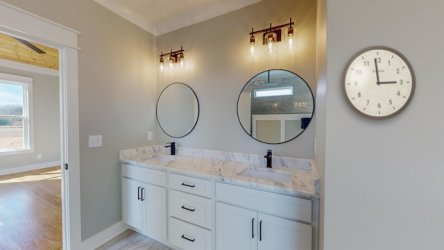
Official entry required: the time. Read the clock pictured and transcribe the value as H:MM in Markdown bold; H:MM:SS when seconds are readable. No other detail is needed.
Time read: **2:59**
